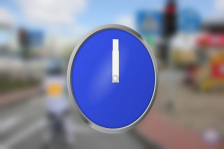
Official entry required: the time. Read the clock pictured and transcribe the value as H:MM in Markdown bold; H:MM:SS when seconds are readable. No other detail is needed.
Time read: **12:00**
